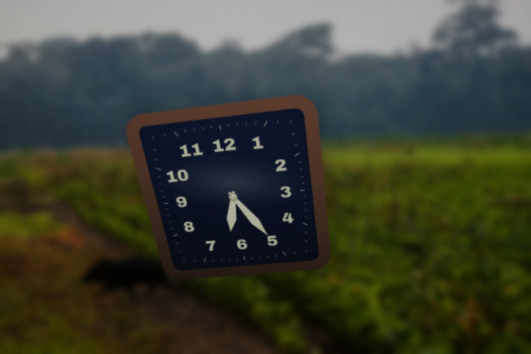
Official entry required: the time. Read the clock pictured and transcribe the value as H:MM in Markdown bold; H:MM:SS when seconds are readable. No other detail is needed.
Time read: **6:25**
